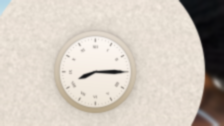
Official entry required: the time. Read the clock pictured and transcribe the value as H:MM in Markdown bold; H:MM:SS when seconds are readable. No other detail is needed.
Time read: **8:15**
